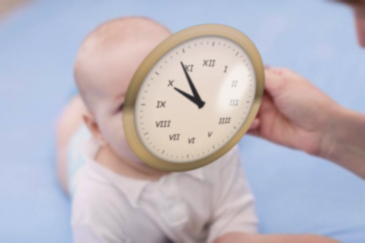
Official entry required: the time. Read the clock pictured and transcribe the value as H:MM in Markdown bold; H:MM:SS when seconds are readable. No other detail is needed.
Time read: **9:54**
